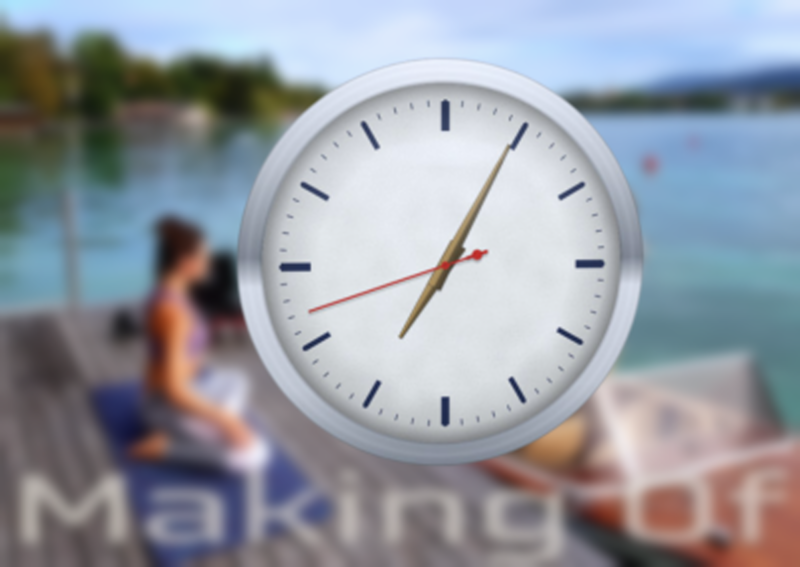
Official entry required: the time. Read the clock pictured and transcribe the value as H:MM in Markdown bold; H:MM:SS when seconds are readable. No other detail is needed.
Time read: **7:04:42**
